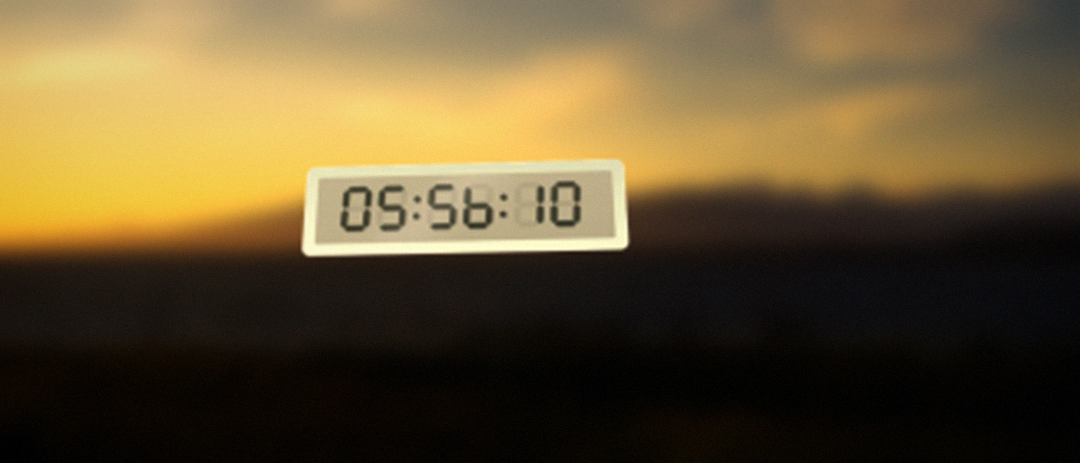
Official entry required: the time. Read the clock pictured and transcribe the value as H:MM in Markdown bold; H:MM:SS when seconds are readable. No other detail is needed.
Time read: **5:56:10**
